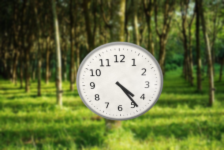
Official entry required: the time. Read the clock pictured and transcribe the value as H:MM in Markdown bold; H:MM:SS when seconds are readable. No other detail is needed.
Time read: **4:24**
